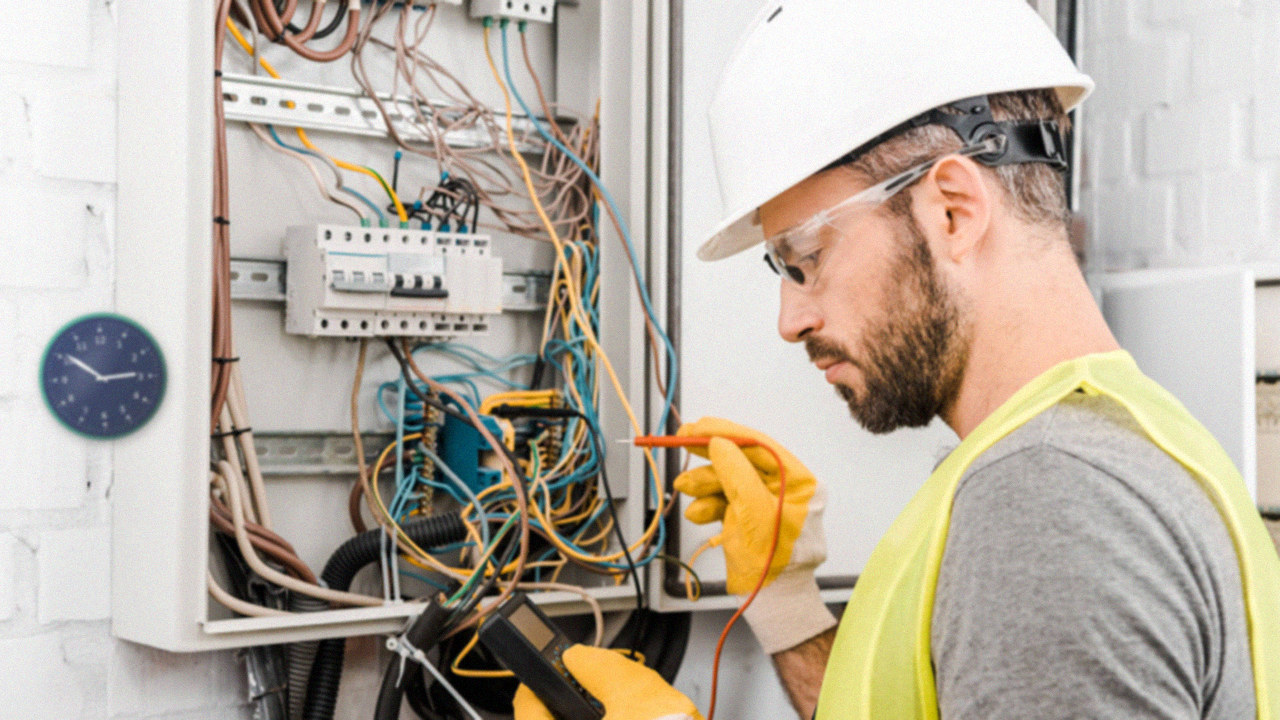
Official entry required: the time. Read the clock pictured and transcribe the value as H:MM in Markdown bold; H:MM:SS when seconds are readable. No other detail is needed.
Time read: **2:51**
